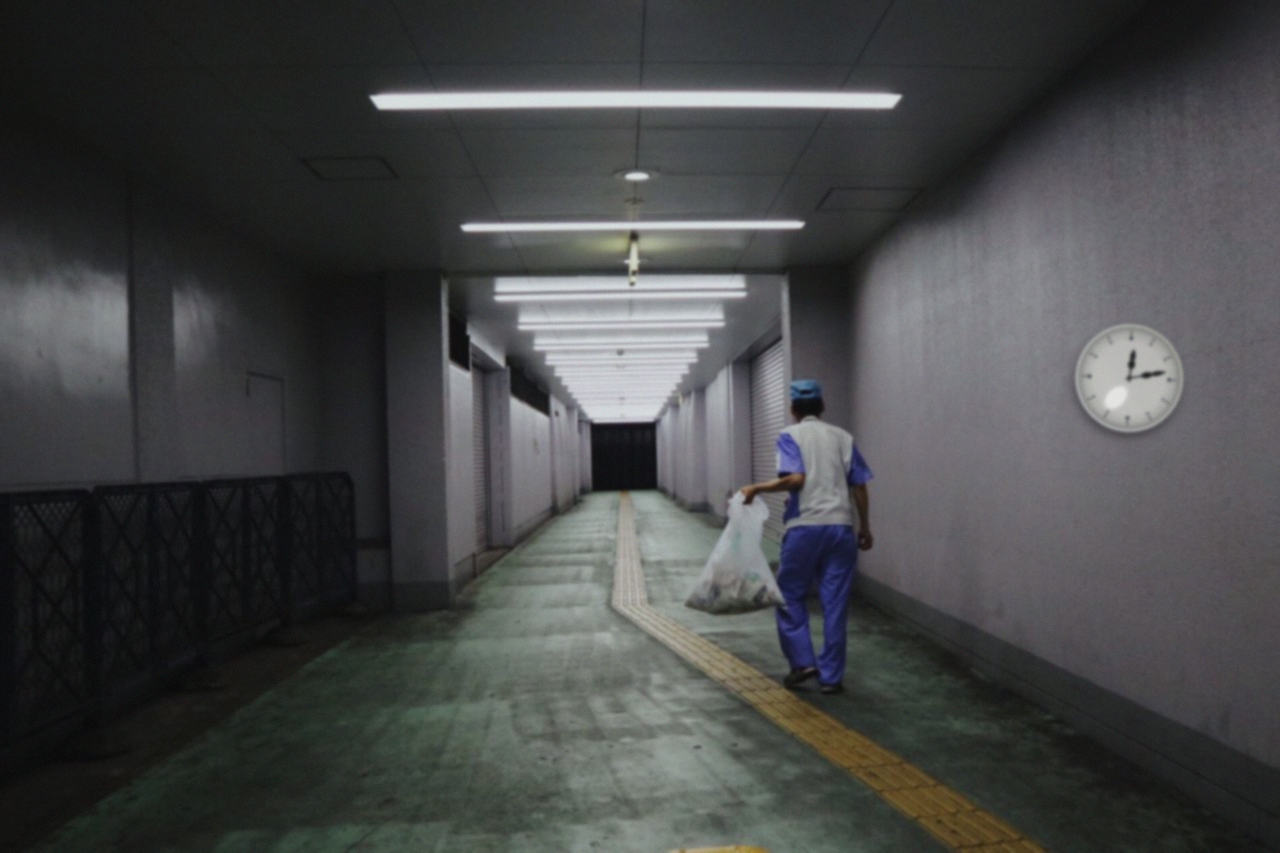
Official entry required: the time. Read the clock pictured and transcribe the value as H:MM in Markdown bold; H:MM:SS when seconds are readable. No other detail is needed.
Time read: **12:13**
